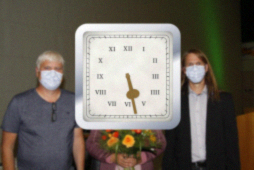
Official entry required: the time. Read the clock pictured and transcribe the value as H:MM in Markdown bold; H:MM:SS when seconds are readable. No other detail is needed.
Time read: **5:28**
